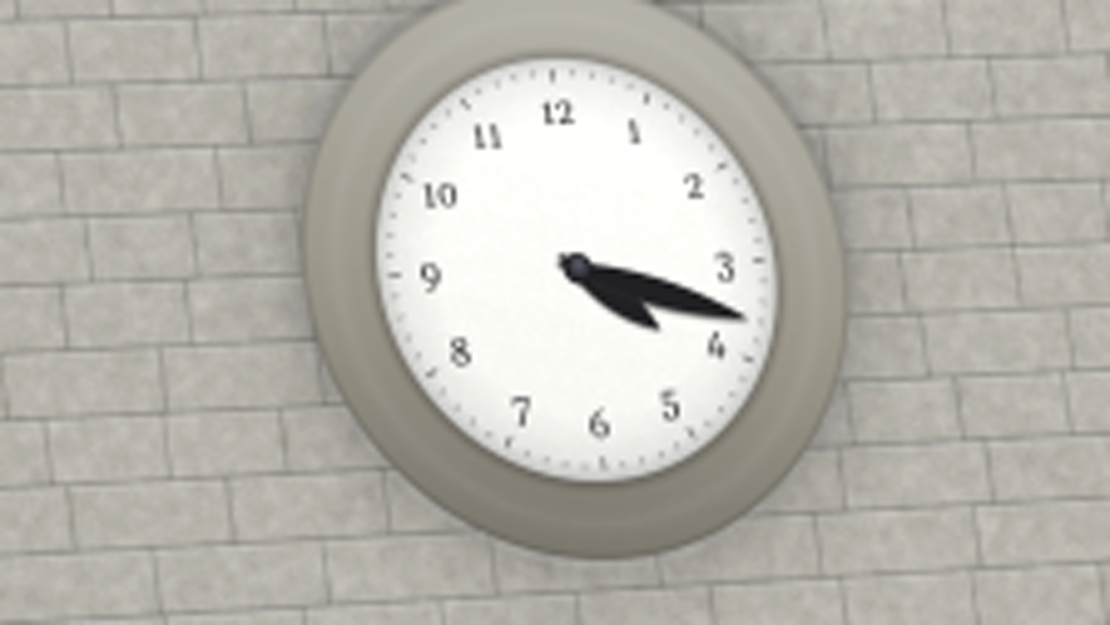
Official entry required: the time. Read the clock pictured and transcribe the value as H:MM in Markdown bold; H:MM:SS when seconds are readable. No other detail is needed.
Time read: **4:18**
